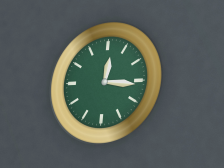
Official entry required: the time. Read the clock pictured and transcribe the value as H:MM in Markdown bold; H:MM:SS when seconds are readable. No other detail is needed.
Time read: **12:16**
